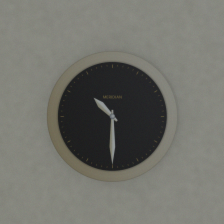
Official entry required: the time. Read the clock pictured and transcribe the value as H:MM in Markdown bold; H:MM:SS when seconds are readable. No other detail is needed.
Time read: **10:30**
